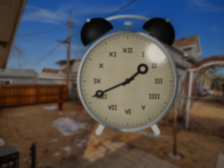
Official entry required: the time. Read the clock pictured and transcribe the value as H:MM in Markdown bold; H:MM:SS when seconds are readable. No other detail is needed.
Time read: **1:41**
